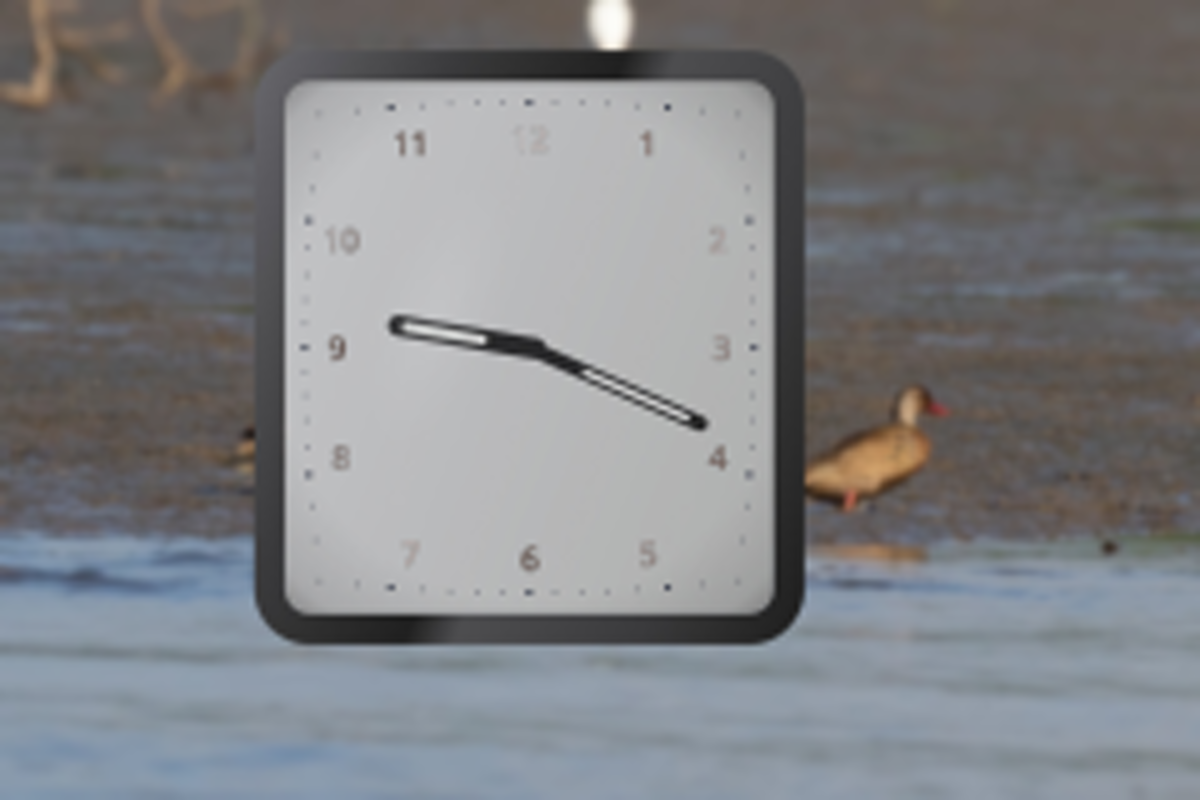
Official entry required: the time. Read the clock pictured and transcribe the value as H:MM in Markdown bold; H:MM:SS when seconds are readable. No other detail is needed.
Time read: **9:19**
